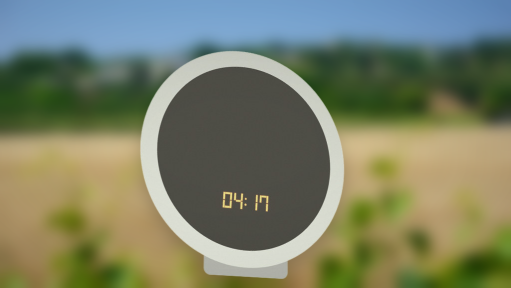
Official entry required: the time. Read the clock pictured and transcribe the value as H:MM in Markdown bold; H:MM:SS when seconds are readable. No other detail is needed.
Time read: **4:17**
